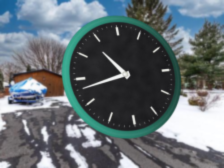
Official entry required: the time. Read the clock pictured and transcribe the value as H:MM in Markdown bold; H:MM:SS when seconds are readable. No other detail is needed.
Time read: **10:43**
